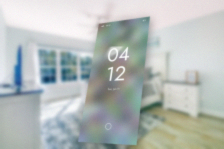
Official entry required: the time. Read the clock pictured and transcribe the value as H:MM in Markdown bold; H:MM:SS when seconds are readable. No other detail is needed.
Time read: **4:12**
